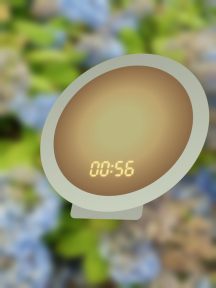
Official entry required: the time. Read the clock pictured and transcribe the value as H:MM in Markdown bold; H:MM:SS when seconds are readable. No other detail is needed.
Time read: **0:56**
